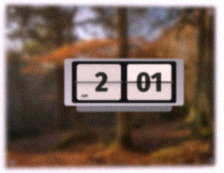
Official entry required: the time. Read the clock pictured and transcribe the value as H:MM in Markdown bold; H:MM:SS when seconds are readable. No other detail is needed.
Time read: **2:01**
